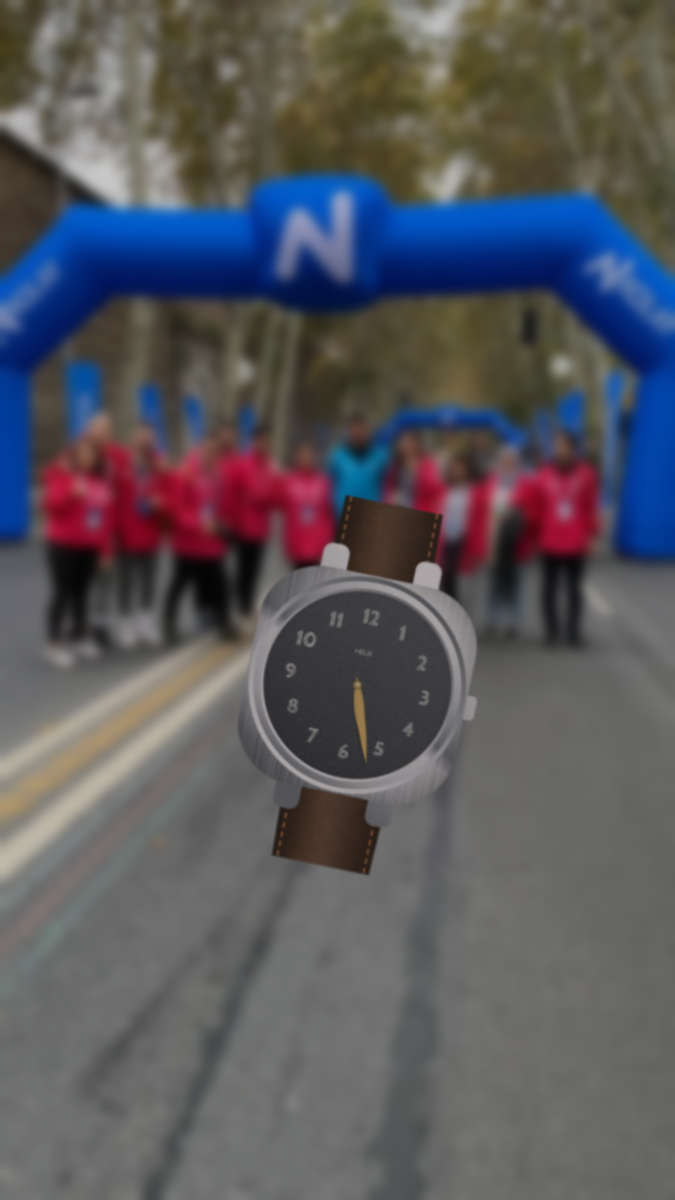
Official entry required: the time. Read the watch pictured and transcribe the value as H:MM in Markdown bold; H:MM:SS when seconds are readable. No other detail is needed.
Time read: **5:27**
